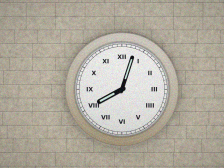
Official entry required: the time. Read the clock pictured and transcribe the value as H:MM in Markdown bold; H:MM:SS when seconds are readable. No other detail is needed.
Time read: **8:03**
